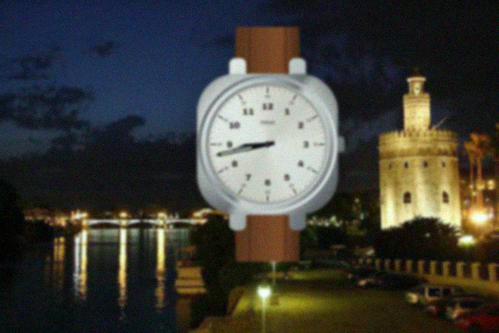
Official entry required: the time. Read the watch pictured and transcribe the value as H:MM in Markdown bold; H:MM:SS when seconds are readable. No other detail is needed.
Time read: **8:43**
